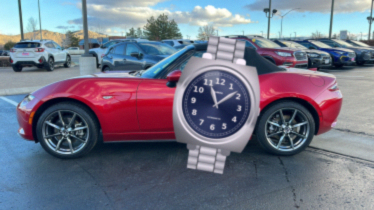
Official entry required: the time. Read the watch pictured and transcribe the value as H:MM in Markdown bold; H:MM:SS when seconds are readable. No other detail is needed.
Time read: **11:08**
